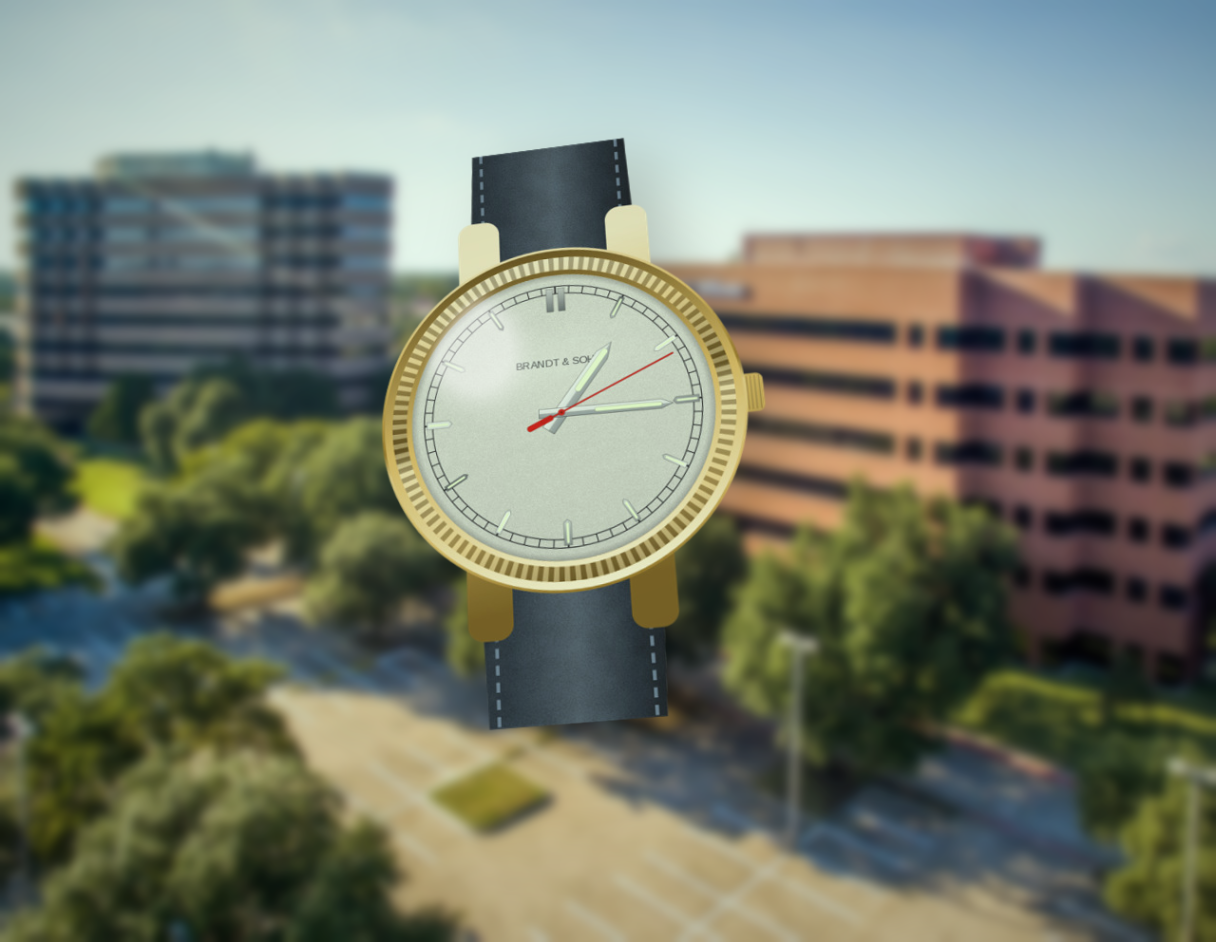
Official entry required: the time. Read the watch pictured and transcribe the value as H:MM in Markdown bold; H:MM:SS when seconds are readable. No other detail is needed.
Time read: **1:15:11**
